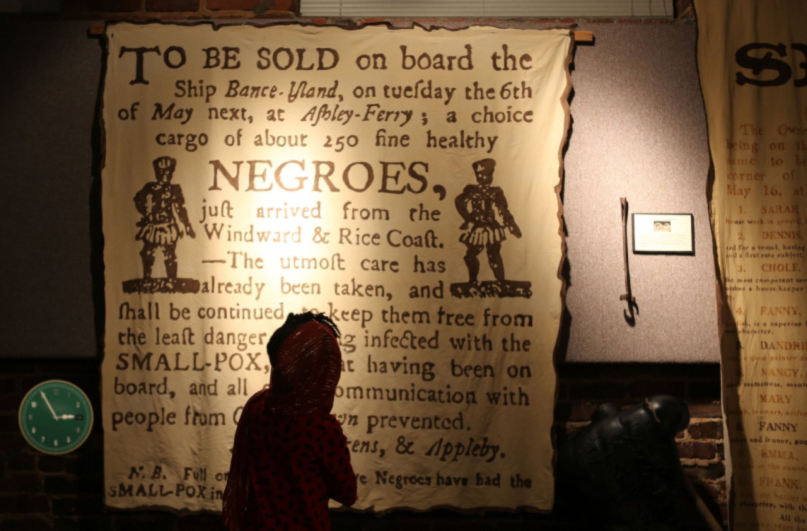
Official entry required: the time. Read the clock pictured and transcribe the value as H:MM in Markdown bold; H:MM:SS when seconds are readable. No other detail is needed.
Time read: **2:55**
